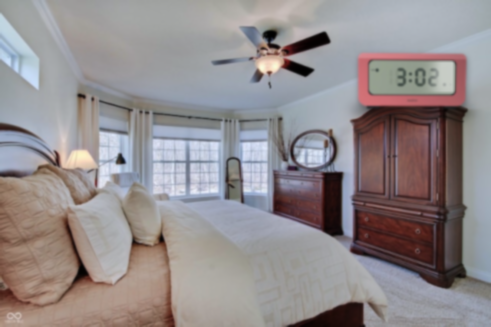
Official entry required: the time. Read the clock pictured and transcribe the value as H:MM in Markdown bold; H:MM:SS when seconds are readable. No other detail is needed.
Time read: **3:02**
